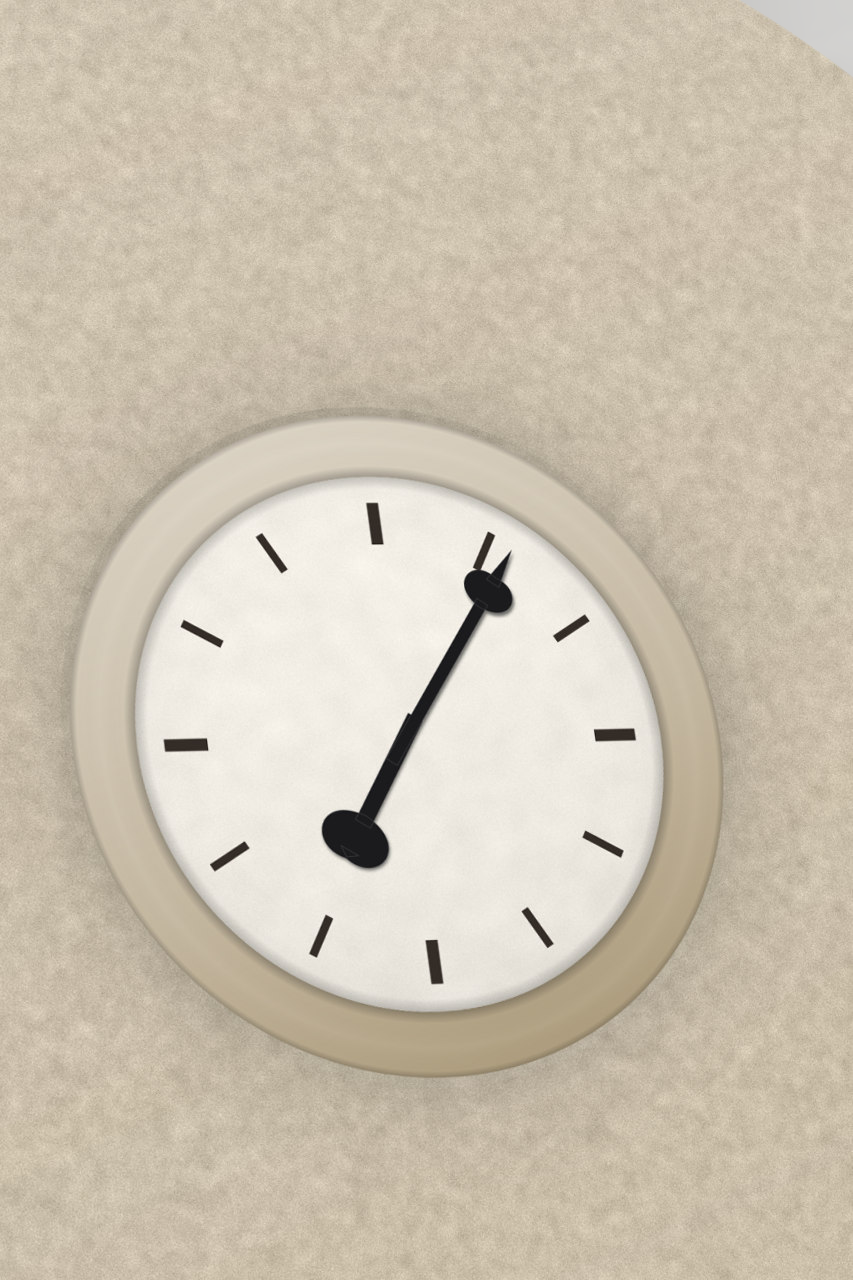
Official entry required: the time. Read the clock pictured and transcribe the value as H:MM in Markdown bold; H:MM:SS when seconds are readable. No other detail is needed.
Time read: **7:06**
